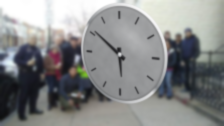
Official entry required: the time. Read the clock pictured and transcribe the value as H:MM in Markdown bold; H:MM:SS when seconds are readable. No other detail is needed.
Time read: **5:51**
